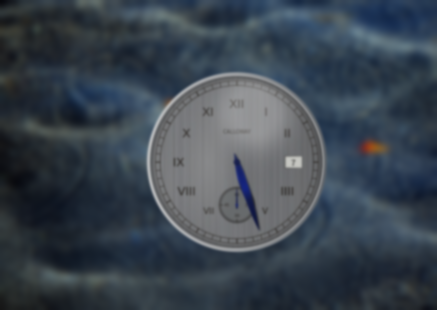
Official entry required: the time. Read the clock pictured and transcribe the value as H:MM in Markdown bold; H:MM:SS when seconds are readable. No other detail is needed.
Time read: **5:27**
